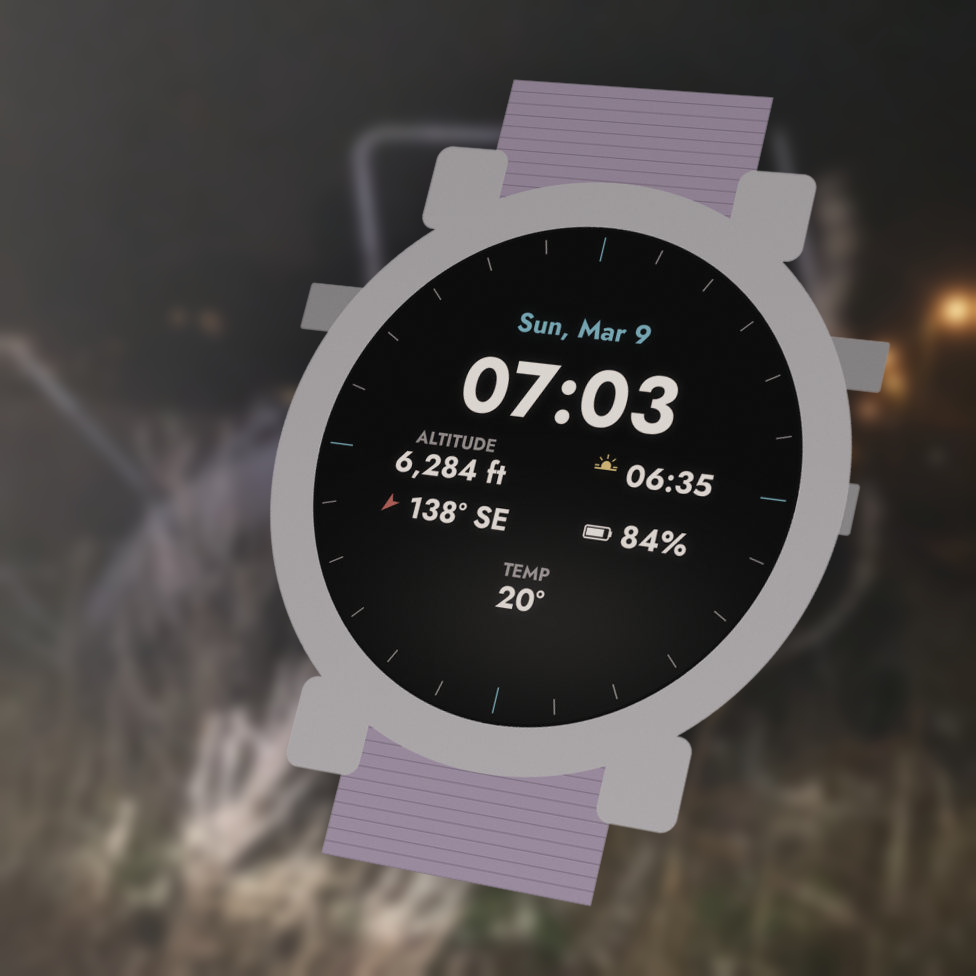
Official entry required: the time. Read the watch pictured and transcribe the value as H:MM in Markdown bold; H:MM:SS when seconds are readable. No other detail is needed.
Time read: **7:03**
